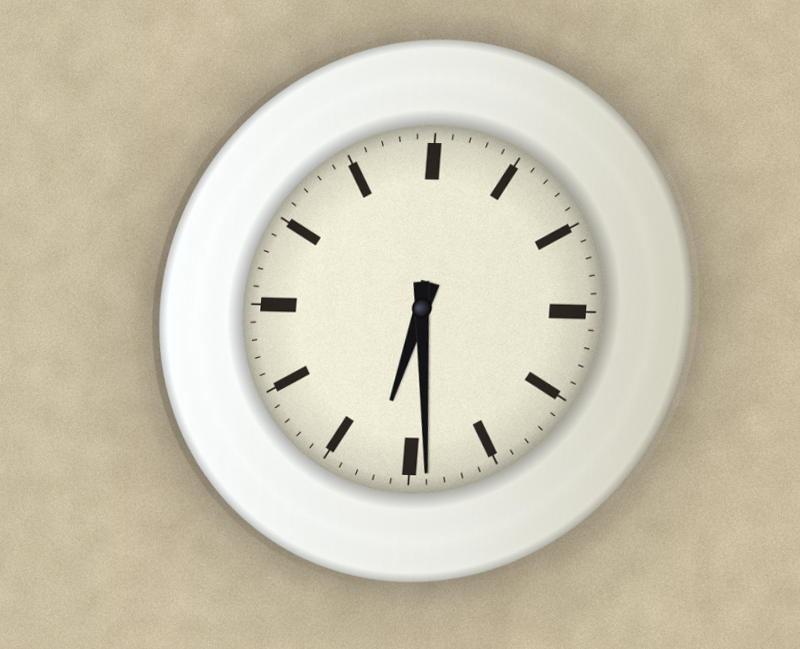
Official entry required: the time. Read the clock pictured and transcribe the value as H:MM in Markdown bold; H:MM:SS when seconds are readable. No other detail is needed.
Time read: **6:29**
